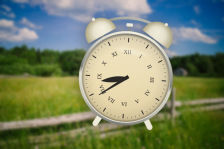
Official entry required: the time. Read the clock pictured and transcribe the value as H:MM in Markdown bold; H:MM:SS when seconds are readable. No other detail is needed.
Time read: **8:39**
